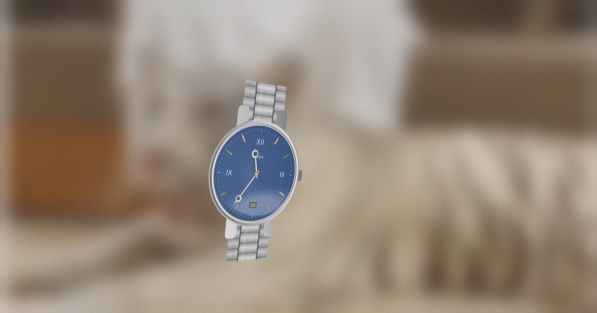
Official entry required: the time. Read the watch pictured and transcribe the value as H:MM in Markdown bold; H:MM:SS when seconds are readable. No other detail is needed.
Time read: **11:36**
